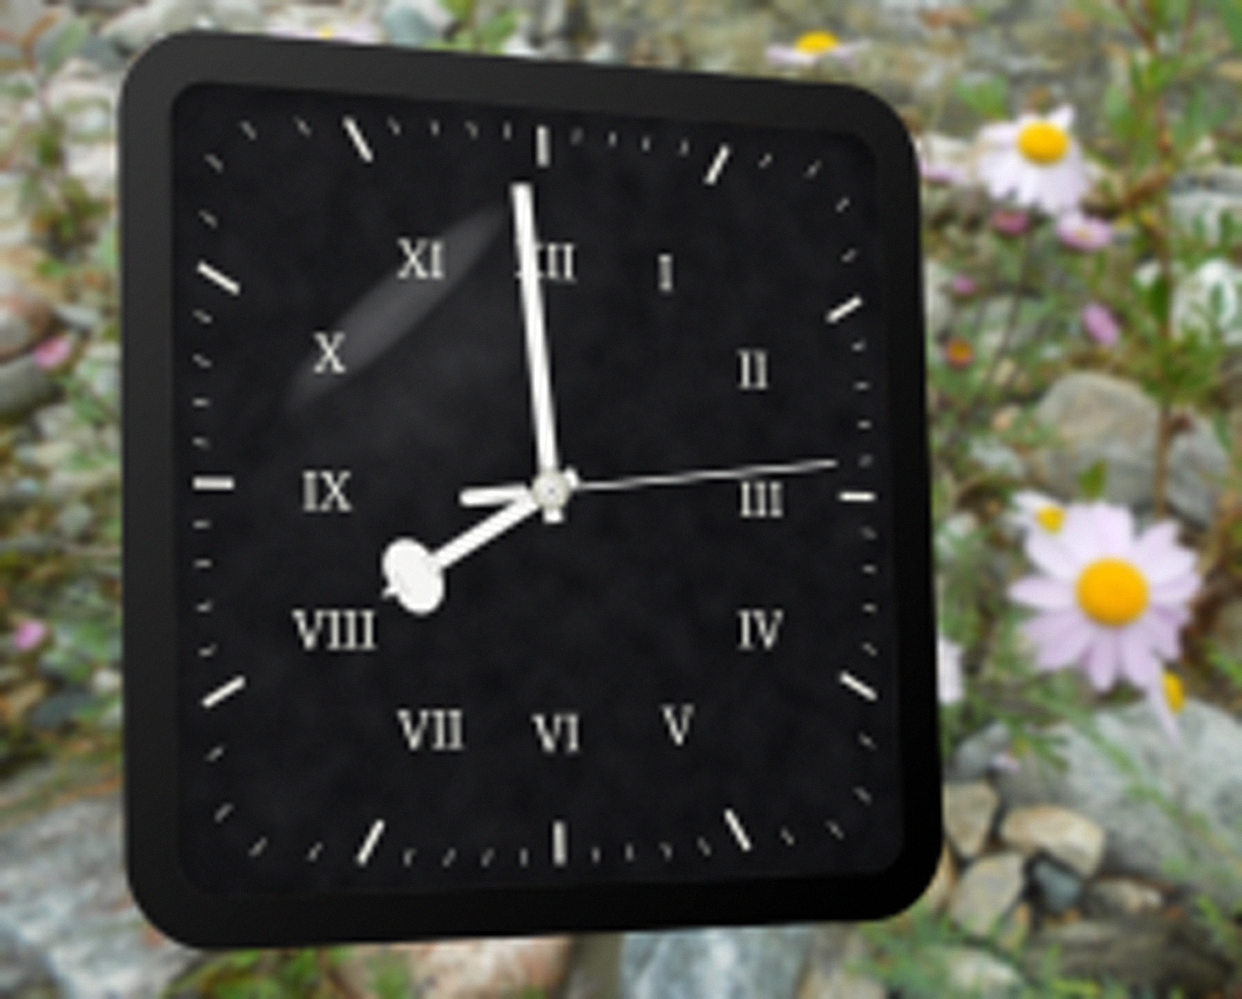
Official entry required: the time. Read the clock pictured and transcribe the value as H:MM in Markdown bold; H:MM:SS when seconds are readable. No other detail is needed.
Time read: **7:59:14**
